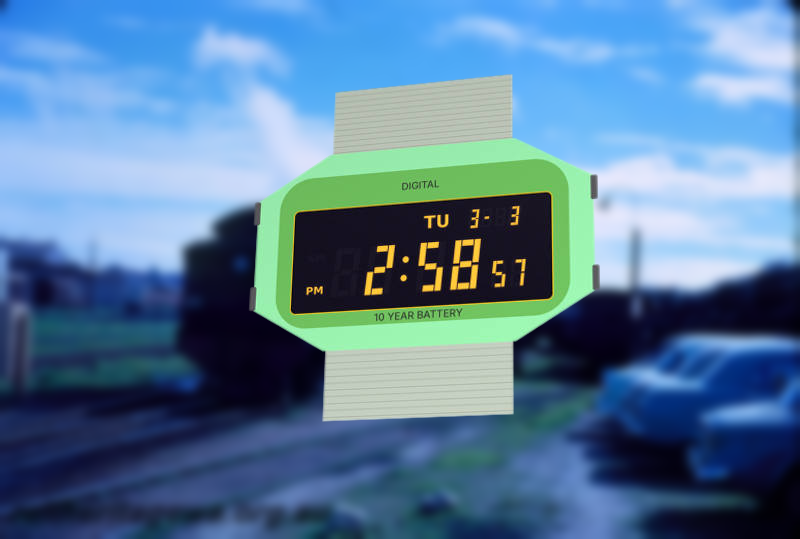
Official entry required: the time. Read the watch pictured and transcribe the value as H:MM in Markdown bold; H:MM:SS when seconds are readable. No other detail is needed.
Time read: **2:58:57**
